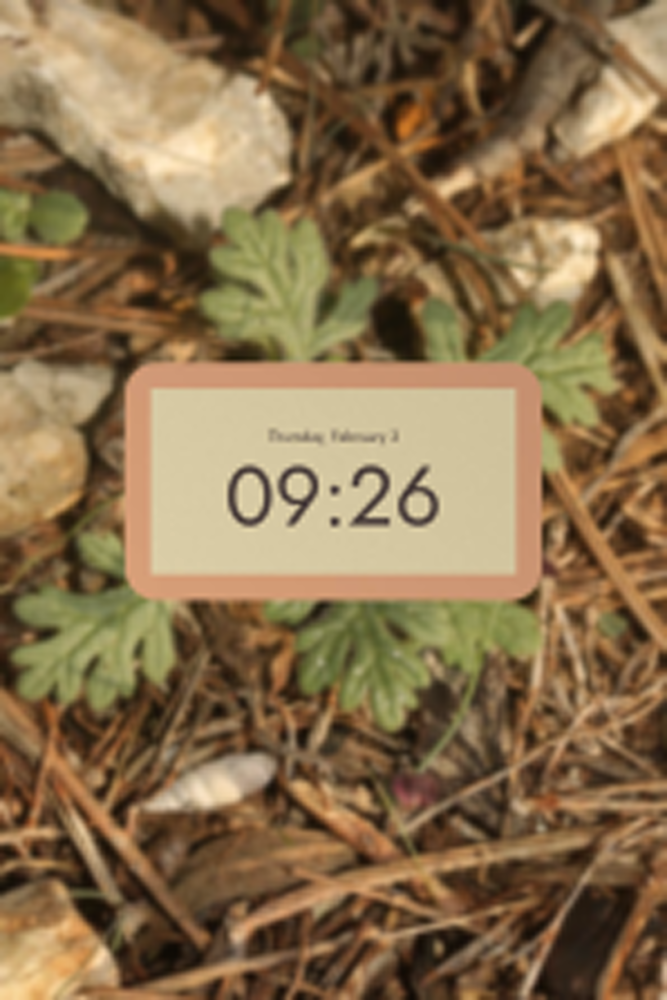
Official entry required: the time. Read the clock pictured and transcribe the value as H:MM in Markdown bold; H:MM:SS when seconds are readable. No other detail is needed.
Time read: **9:26**
